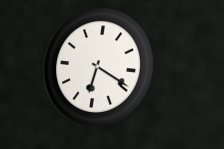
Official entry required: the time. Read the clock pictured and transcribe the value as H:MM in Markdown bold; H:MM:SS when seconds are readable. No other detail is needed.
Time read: **6:19**
